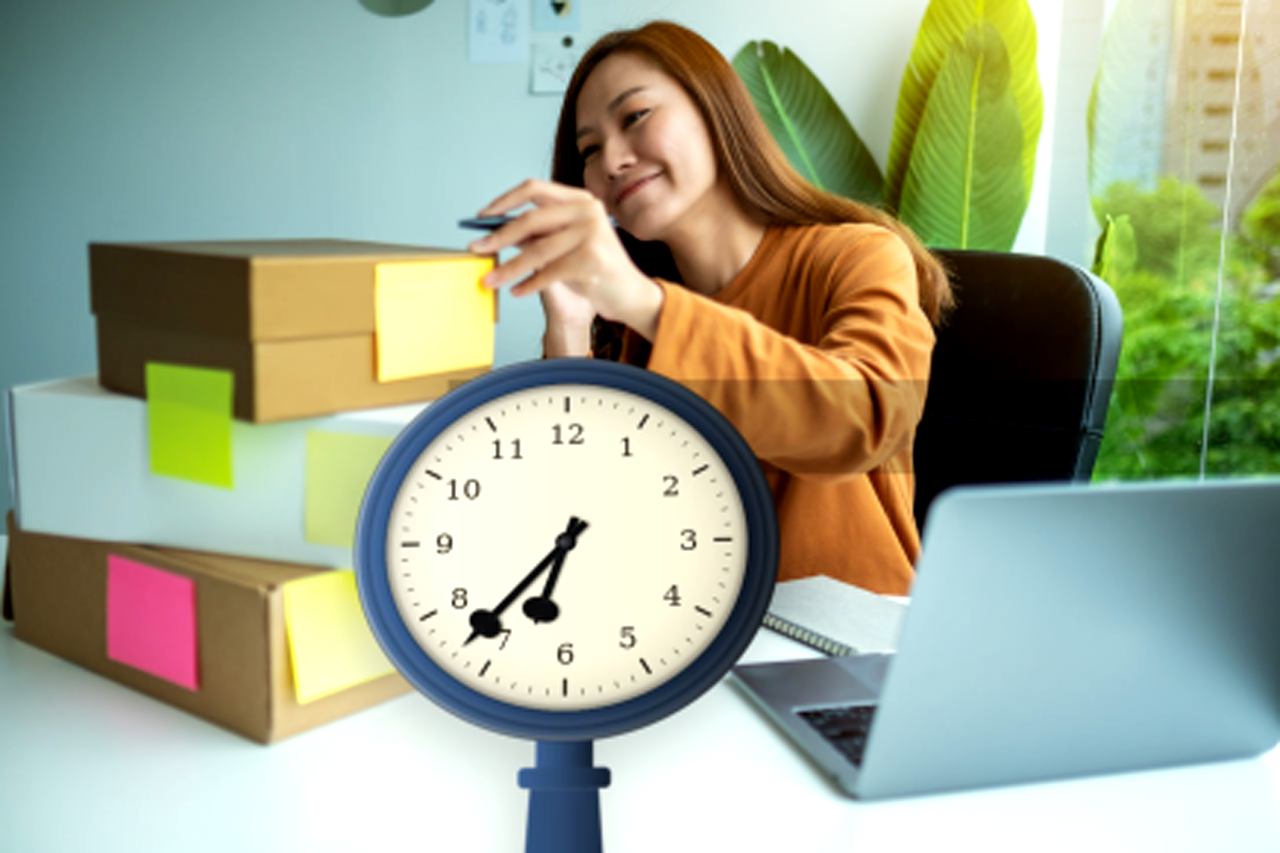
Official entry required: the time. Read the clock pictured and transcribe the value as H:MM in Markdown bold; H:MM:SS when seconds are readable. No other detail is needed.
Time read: **6:37**
